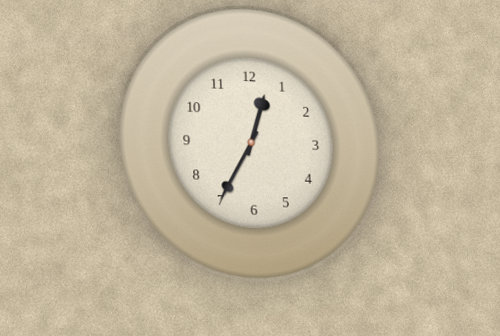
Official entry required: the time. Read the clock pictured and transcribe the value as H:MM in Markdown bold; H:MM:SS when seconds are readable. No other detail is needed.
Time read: **12:35**
